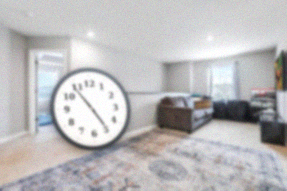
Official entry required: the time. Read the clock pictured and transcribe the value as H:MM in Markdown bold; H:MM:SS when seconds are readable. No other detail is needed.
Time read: **4:54**
